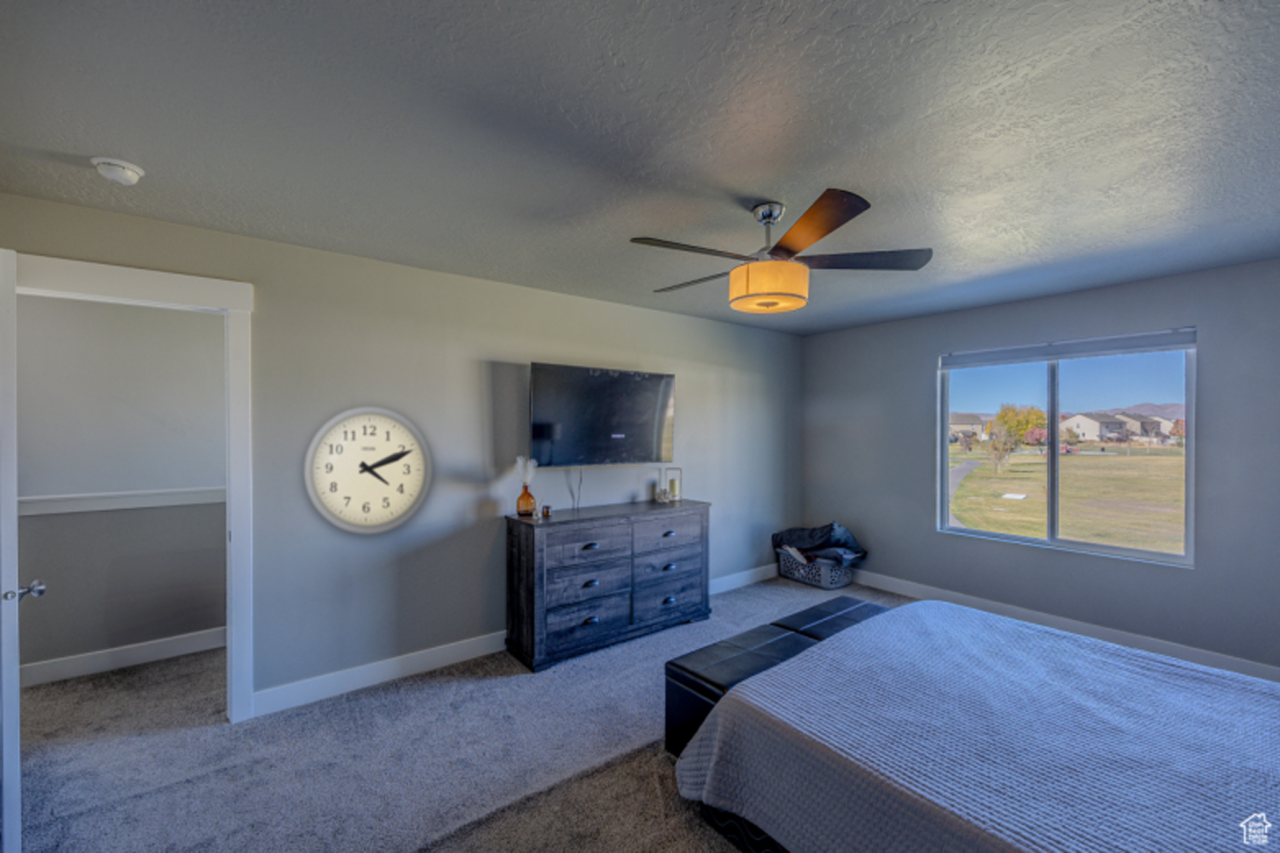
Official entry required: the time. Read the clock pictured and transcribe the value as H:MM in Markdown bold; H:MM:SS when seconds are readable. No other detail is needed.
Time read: **4:11**
